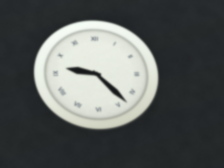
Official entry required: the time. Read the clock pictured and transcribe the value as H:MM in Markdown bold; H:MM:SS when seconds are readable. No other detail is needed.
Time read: **9:23**
